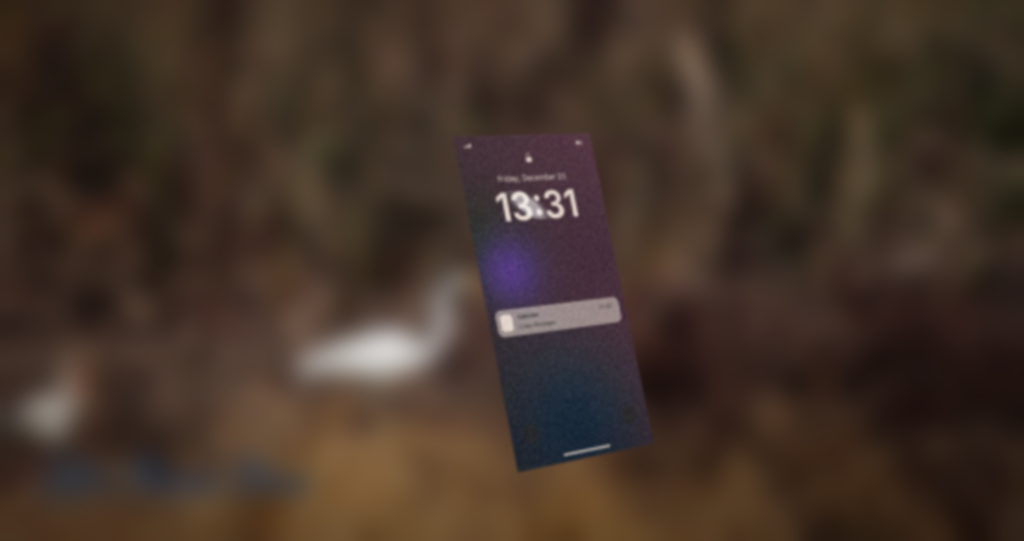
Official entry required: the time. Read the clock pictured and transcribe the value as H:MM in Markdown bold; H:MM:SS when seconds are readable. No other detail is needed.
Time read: **13:31**
